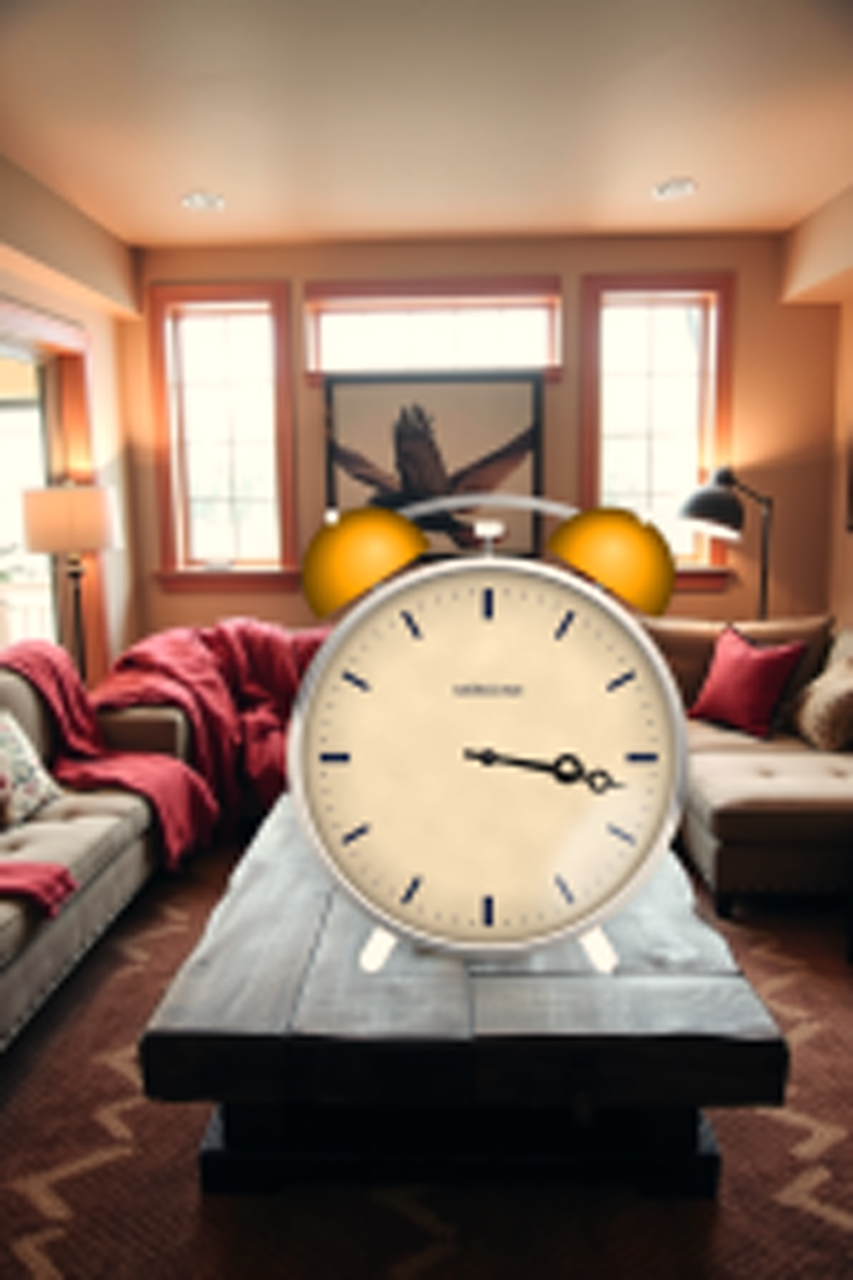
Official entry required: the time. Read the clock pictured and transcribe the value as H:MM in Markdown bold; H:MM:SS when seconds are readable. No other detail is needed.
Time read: **3:17**
